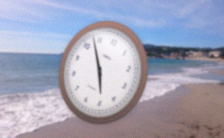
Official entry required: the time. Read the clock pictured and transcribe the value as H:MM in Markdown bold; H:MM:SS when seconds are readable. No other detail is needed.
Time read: **4:53**
